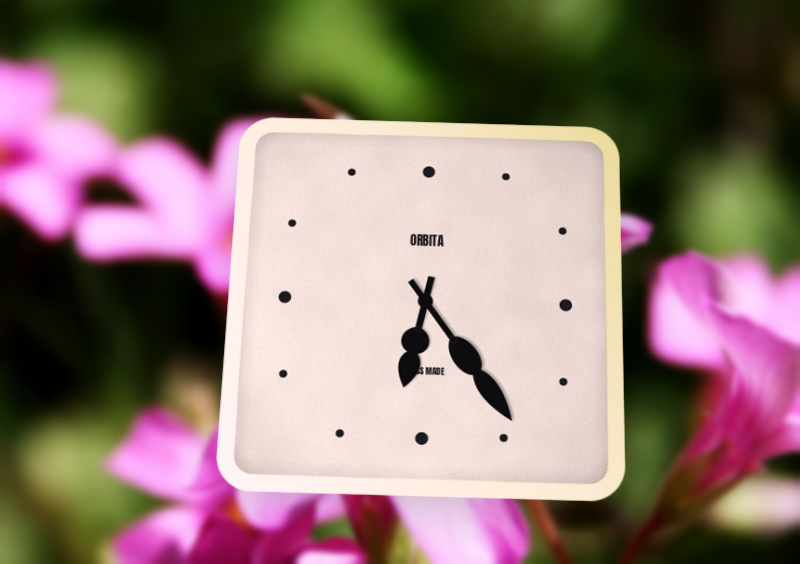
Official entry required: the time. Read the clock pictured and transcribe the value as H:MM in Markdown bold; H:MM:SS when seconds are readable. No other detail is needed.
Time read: **6:24**
